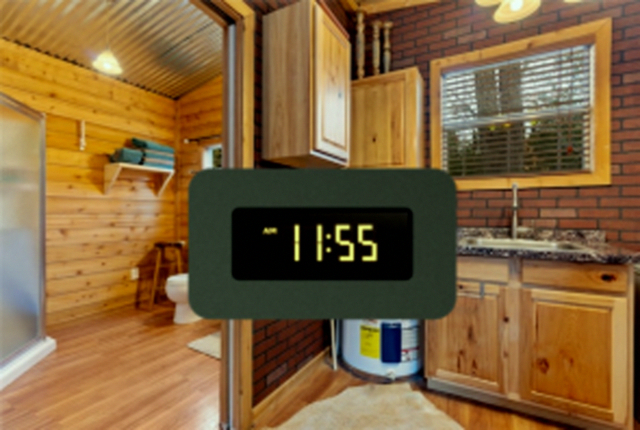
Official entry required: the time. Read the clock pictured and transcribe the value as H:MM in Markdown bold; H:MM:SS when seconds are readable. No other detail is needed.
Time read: **11:55**
